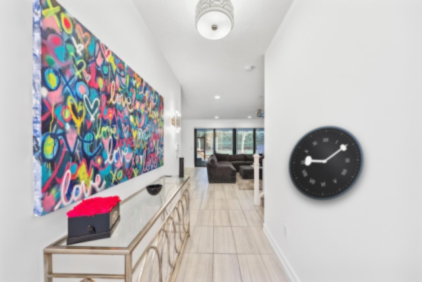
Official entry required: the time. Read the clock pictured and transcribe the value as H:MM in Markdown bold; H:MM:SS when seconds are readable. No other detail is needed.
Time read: **9:09**
